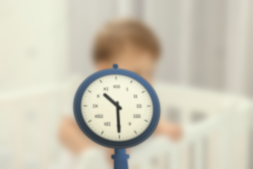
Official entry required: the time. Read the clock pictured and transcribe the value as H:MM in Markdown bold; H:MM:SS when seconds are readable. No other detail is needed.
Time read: **10:30**
